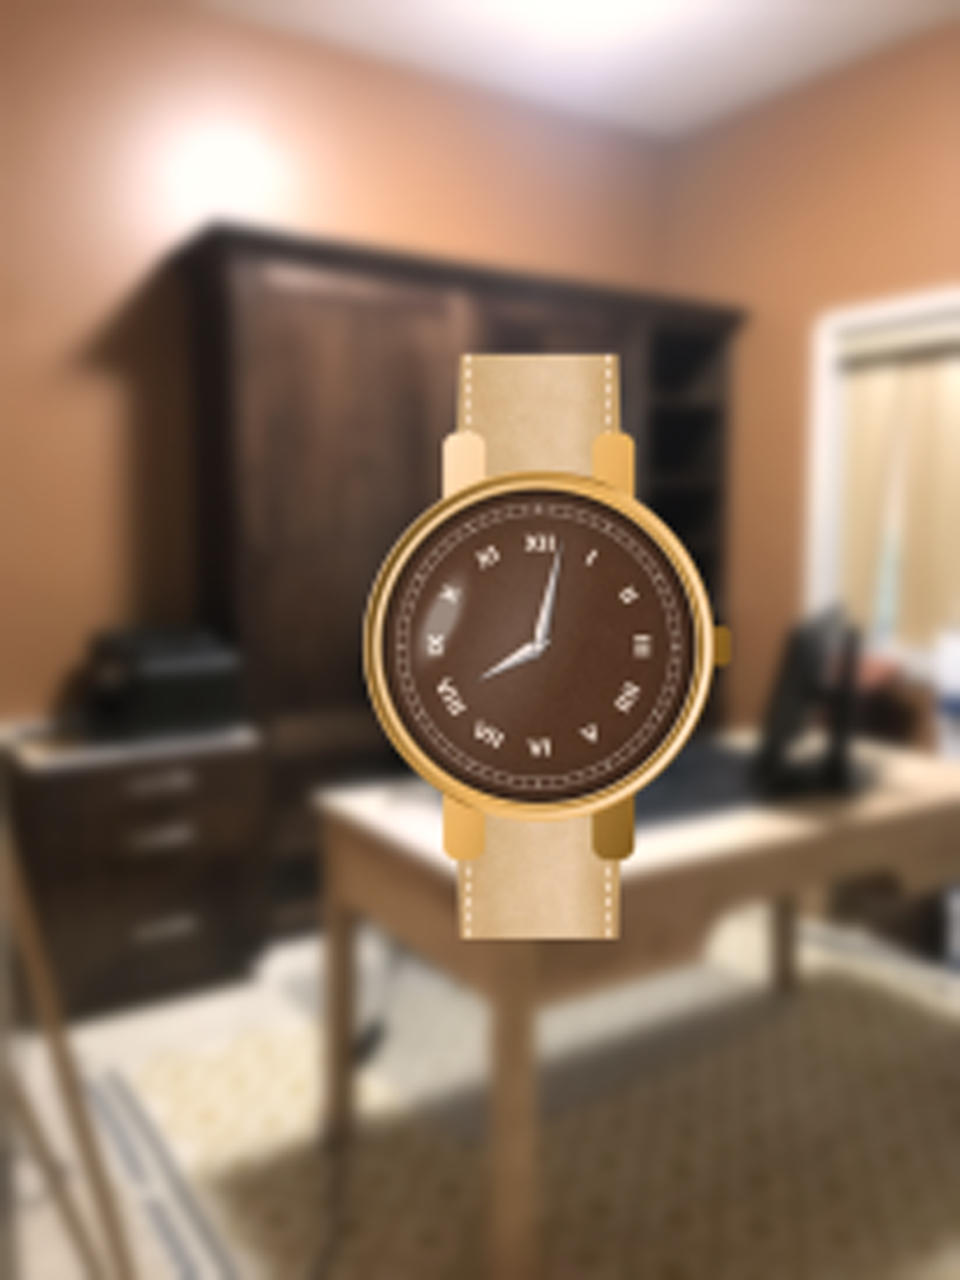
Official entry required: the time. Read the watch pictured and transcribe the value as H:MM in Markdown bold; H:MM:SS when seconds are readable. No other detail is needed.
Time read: **8:02**
